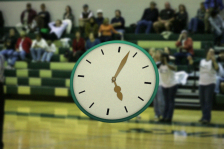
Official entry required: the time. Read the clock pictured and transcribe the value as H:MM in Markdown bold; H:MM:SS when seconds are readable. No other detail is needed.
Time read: **5:03**
